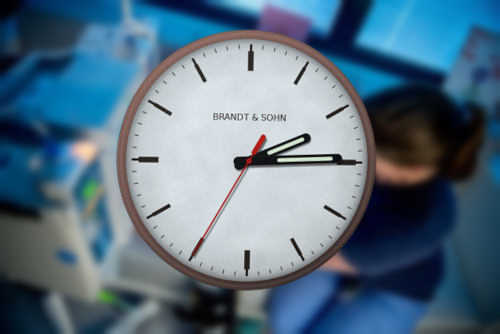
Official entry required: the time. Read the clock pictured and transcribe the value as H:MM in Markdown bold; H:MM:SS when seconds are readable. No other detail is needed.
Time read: **2:14:35**
